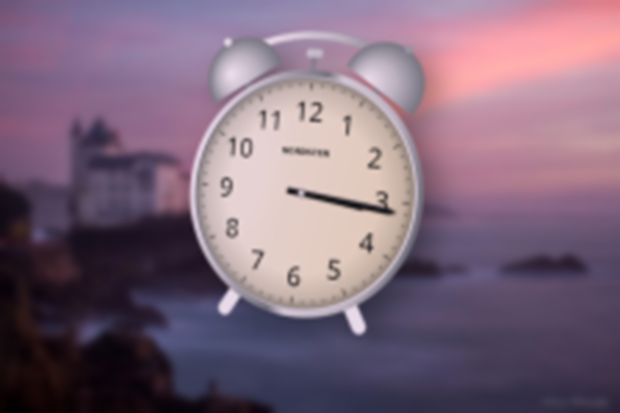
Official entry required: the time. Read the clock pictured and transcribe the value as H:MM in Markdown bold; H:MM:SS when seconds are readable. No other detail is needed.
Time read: **3:16**
